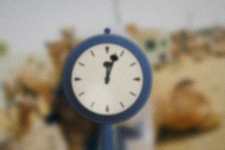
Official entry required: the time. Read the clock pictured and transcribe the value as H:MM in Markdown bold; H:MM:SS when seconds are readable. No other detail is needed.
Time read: **12:03**
